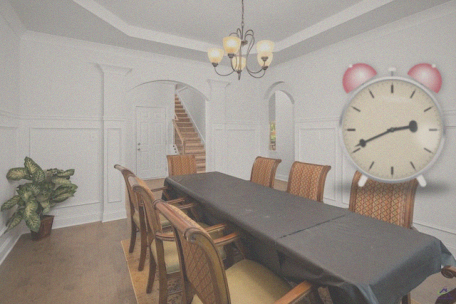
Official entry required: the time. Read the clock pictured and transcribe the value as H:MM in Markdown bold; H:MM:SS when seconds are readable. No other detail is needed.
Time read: **2:41**
